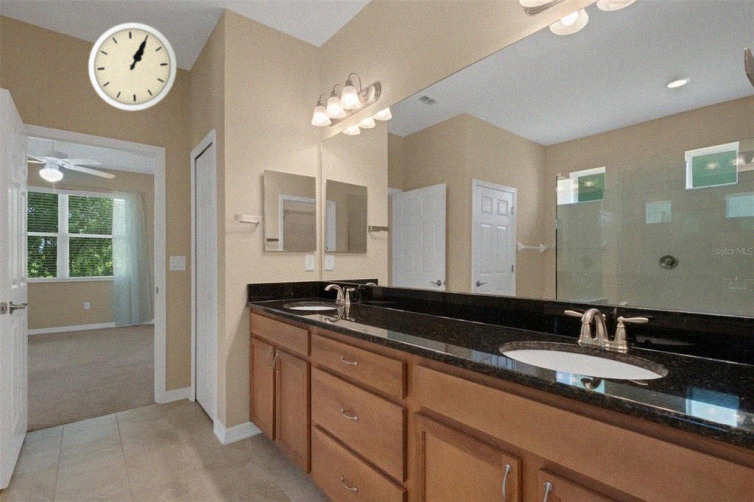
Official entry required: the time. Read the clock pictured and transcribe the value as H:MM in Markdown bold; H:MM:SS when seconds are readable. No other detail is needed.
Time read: **1:05**
